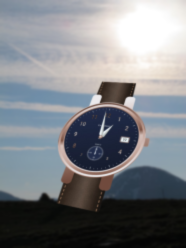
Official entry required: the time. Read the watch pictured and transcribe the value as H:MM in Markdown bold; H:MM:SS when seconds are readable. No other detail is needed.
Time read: **12:59**
